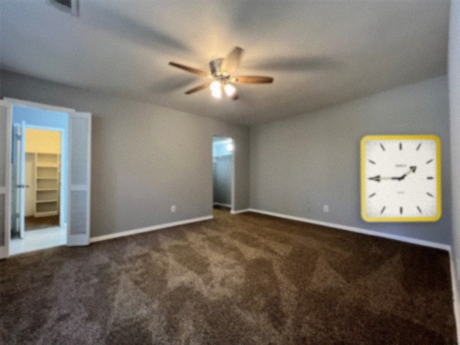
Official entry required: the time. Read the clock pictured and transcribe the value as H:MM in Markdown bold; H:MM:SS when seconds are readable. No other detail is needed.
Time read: **1:45**
